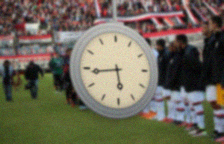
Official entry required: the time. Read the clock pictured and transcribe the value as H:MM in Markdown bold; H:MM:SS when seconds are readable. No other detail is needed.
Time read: **5:44**
